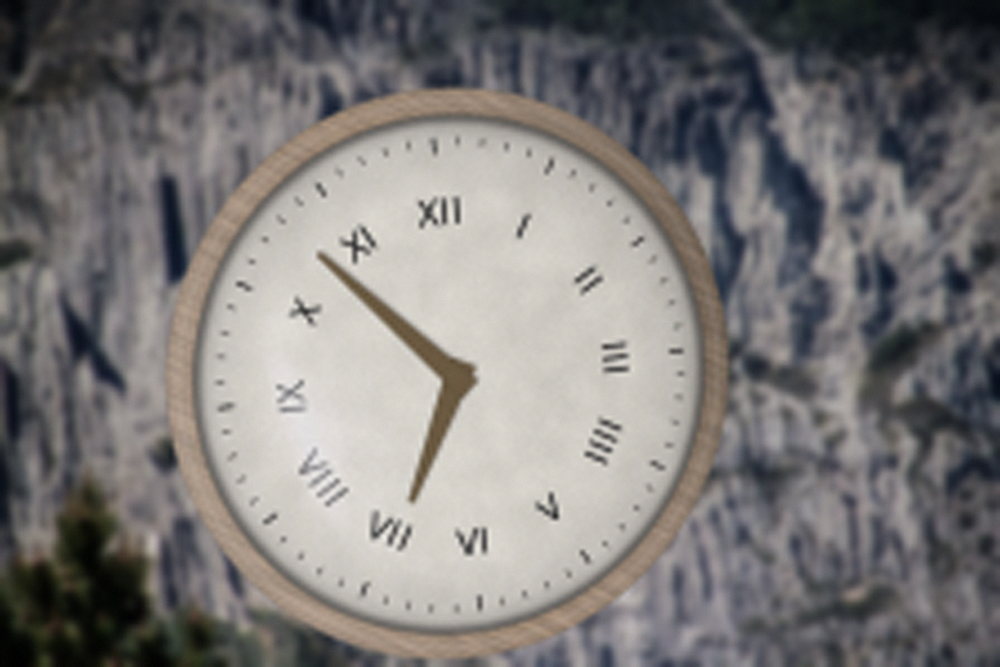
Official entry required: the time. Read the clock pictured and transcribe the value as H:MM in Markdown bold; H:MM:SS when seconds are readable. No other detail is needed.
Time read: **6:53**
